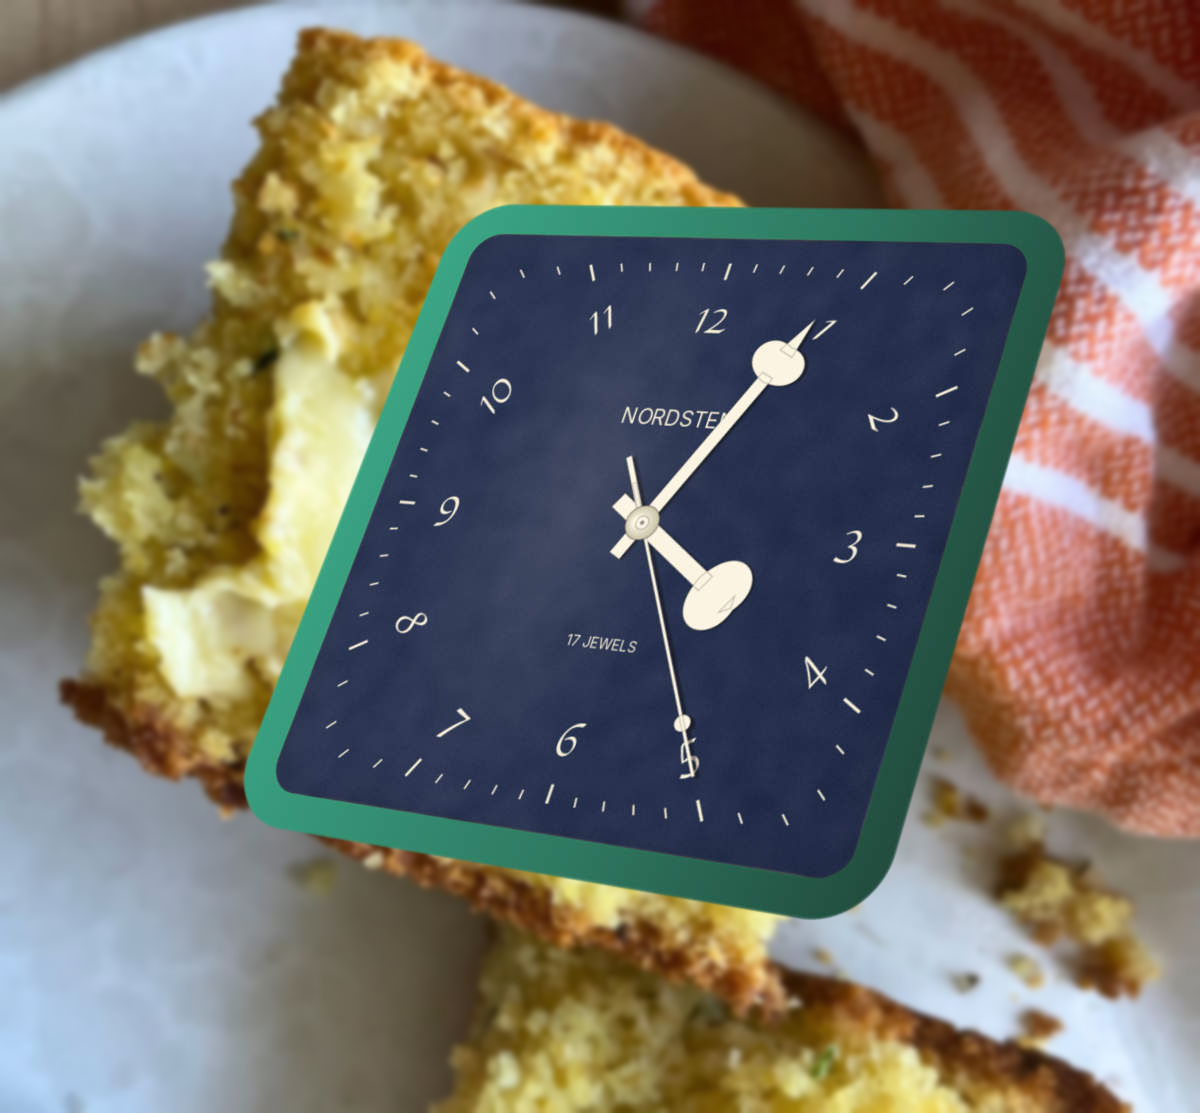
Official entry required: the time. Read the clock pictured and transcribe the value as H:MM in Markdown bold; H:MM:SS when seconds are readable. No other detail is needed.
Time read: **4:04:25**
